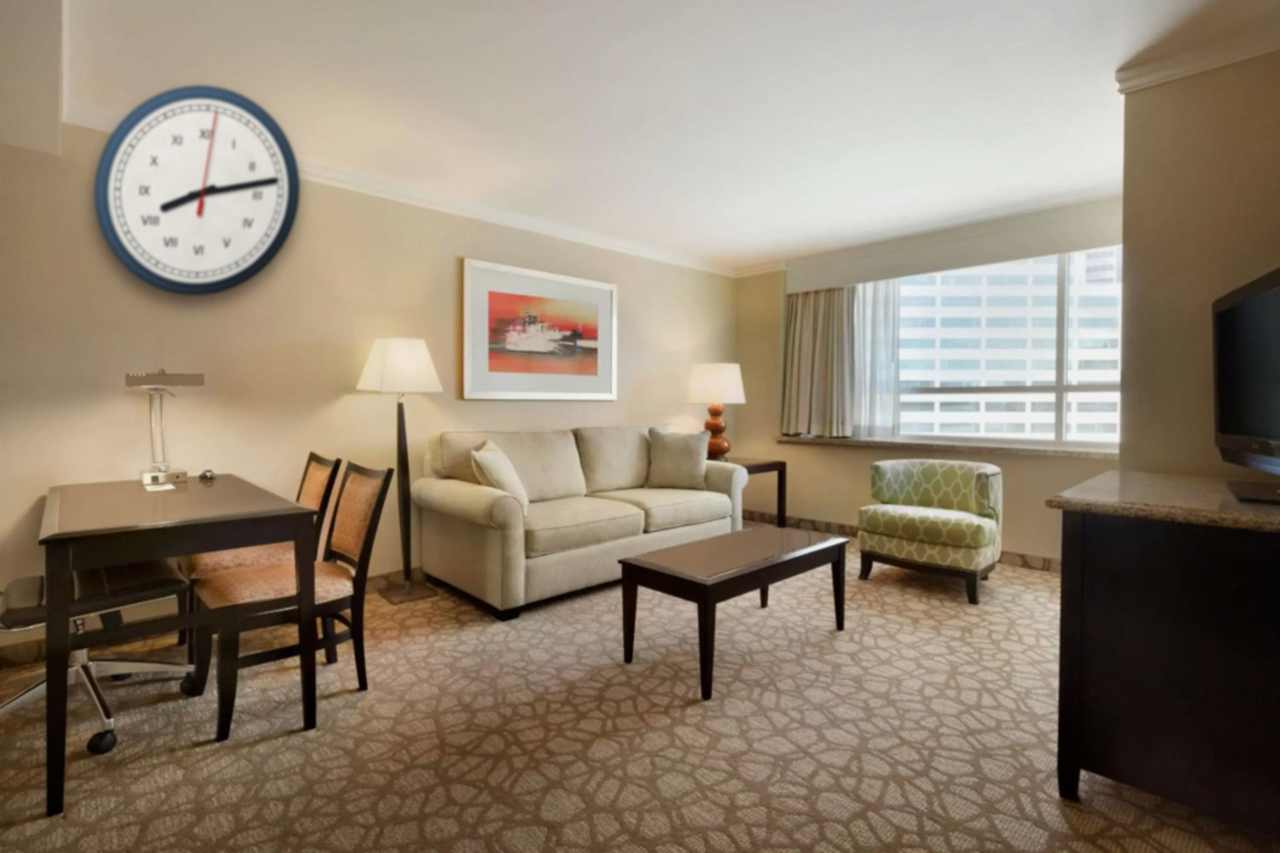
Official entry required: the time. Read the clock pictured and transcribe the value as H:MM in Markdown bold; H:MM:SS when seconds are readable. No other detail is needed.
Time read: **8:13:01**
